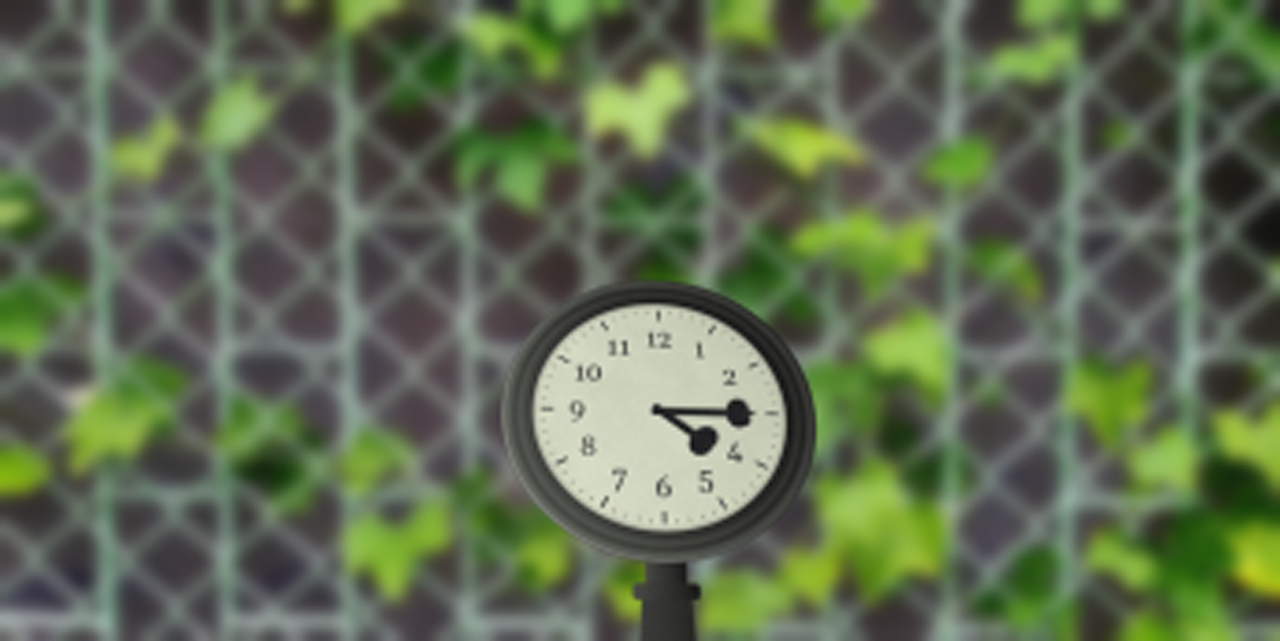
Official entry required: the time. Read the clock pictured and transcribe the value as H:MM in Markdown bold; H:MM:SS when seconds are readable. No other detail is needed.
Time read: **4:15**
